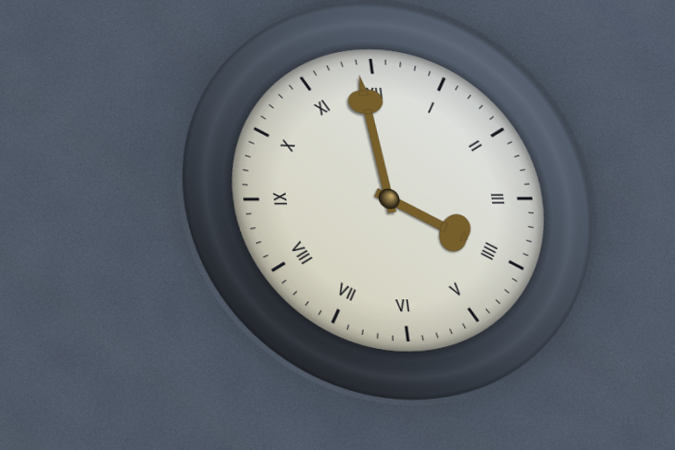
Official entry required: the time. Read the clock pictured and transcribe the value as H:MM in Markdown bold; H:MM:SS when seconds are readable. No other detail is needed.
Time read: **3:59**
